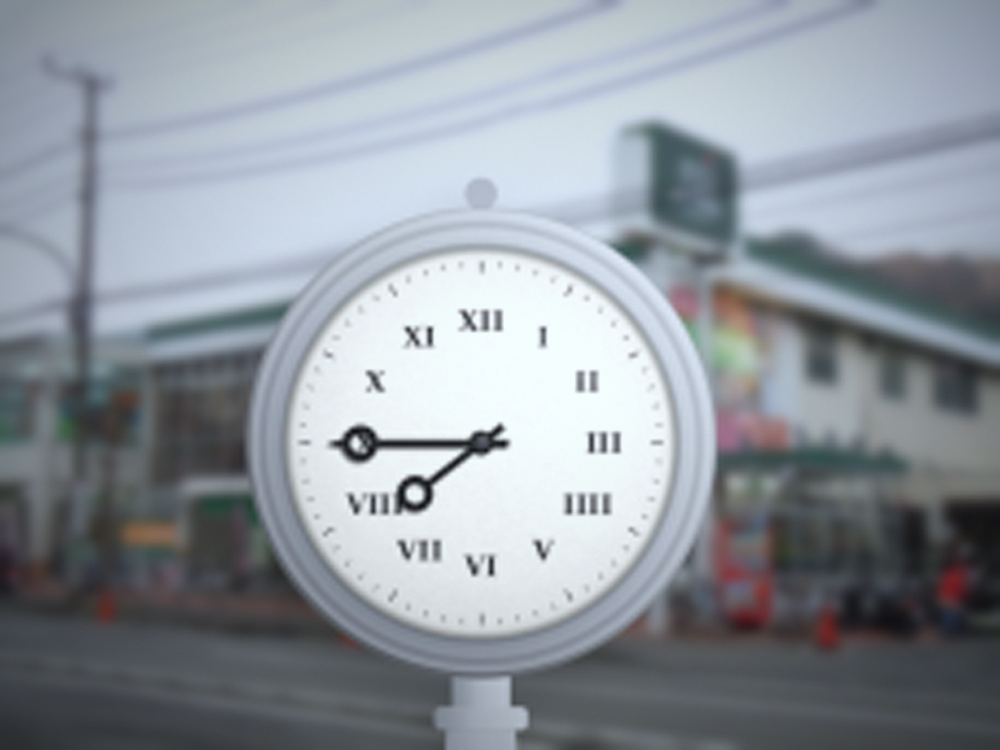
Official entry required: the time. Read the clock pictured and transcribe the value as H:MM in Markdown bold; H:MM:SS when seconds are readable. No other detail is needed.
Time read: **7:45**
